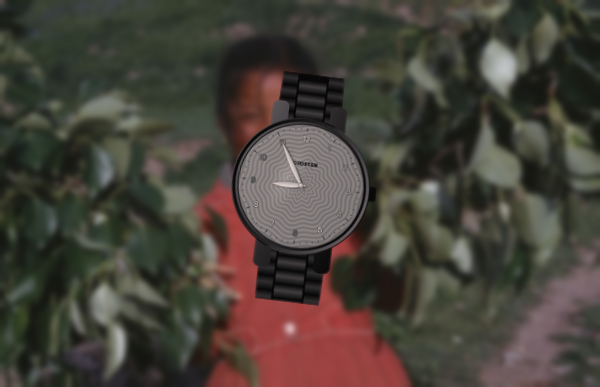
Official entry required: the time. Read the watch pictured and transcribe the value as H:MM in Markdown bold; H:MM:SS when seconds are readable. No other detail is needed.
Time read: **8:55**
